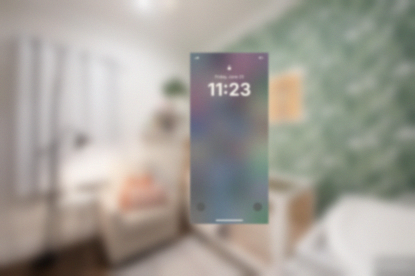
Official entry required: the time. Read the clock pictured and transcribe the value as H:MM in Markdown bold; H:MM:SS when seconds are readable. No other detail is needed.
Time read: **11:23**
